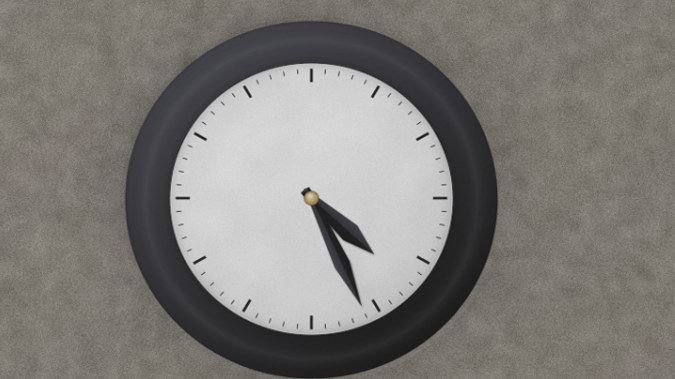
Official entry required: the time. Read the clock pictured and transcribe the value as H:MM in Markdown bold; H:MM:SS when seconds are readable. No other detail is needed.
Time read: **4:26**
